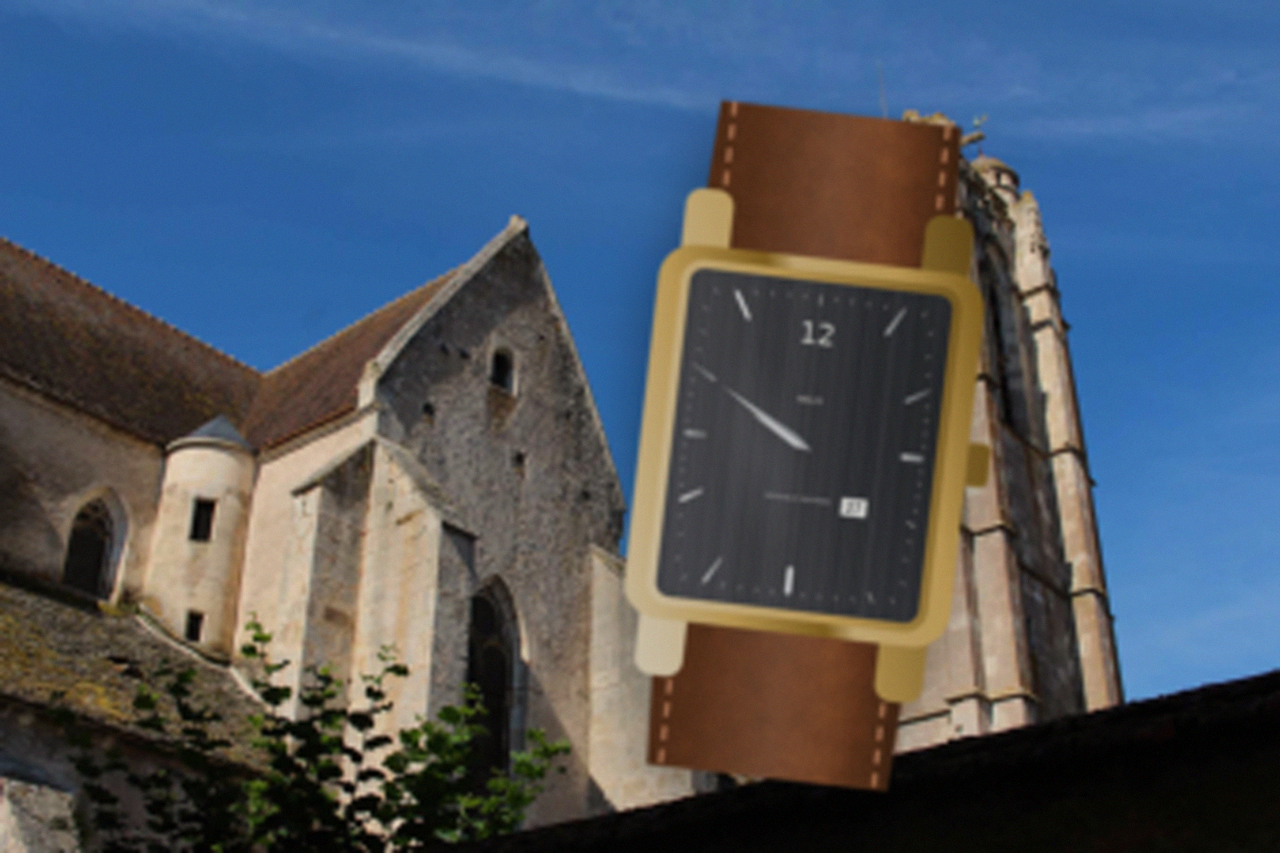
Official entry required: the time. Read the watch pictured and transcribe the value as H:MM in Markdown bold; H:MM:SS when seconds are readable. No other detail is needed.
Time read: **9:50**
